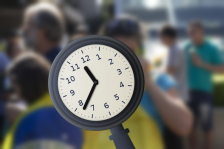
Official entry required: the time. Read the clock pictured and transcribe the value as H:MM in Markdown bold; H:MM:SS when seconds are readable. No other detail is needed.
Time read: **11:38**
